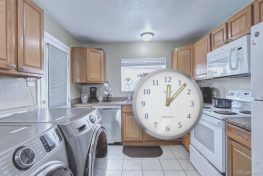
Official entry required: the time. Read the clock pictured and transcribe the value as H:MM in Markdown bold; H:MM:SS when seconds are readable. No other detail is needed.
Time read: **12:07**
